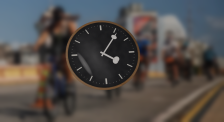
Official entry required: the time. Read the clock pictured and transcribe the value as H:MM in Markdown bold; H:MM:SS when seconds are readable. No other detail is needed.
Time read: **4:06**
